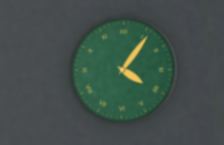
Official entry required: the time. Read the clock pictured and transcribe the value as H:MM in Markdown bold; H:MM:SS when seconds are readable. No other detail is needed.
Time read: **4:06**
